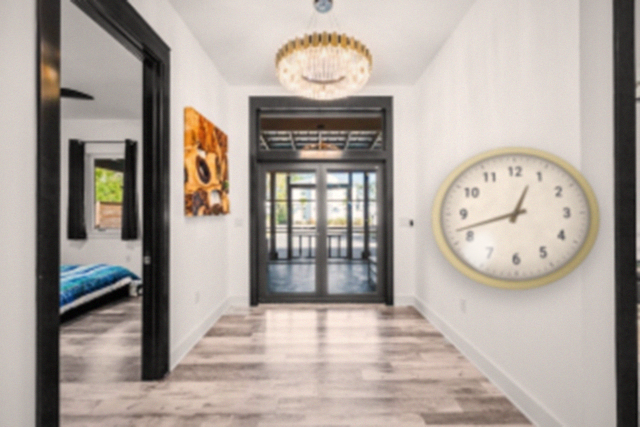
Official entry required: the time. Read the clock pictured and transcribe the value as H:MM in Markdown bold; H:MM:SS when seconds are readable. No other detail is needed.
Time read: **12:42**
